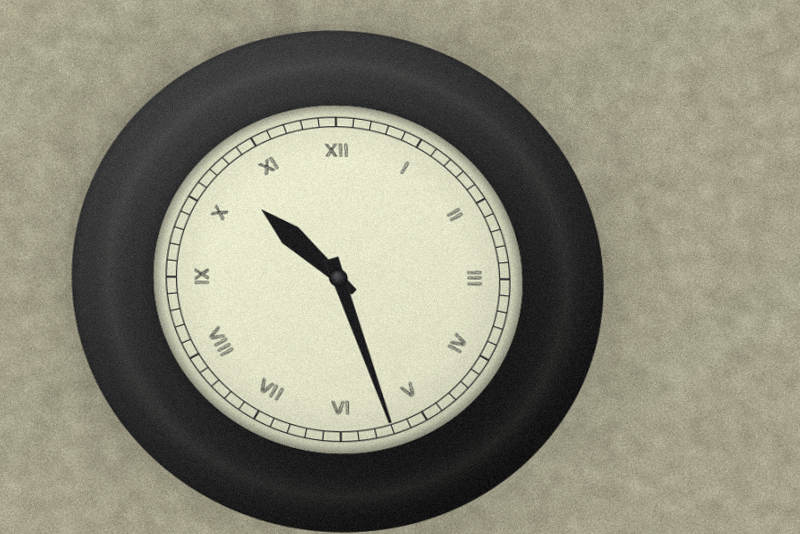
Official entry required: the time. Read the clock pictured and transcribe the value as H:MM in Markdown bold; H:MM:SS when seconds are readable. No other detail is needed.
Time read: **10:27**
